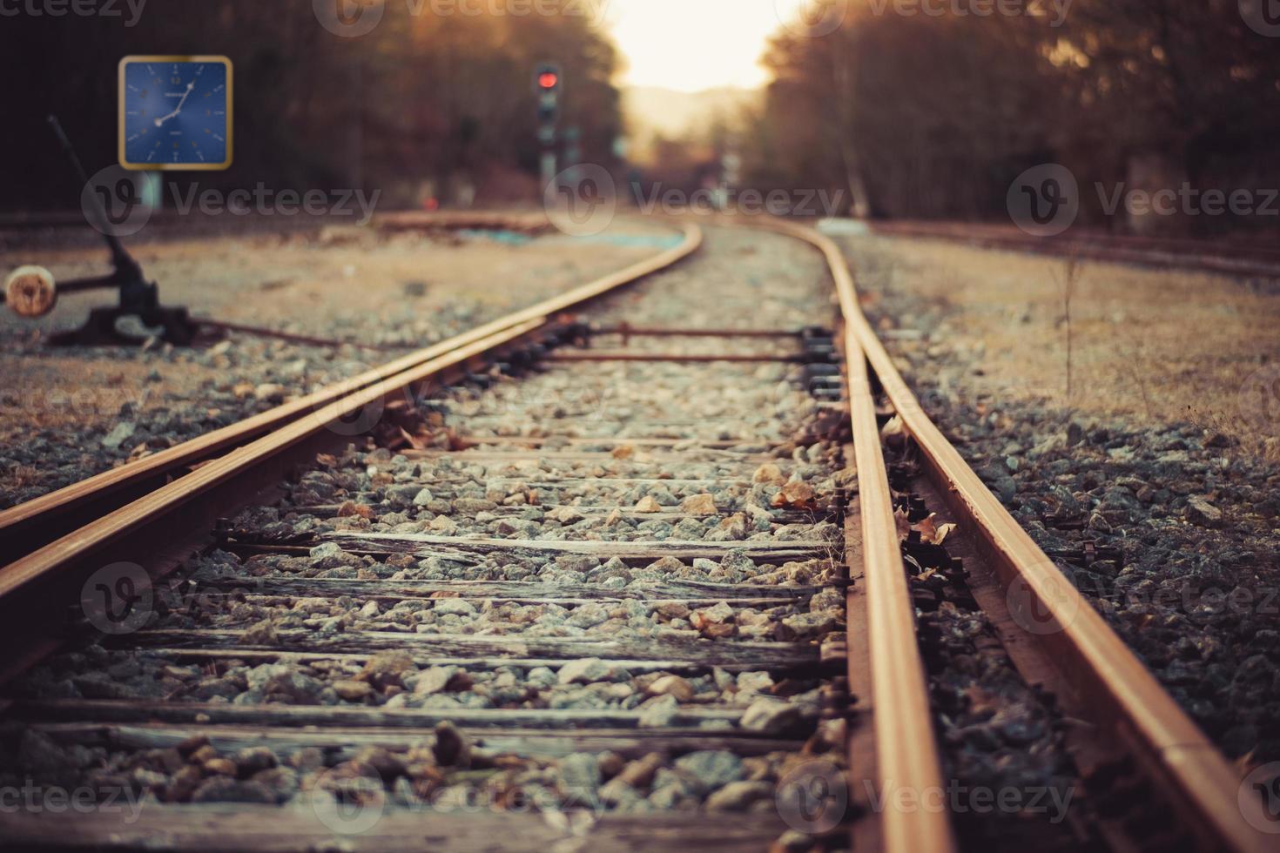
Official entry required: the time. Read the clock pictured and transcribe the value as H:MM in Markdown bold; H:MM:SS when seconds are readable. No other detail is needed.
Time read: **8:05**
